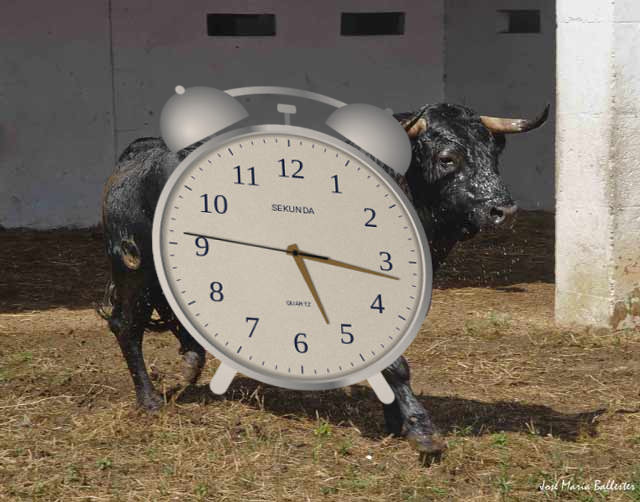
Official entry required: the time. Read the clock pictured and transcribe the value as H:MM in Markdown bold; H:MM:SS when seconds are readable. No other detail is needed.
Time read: **5:16:46**
